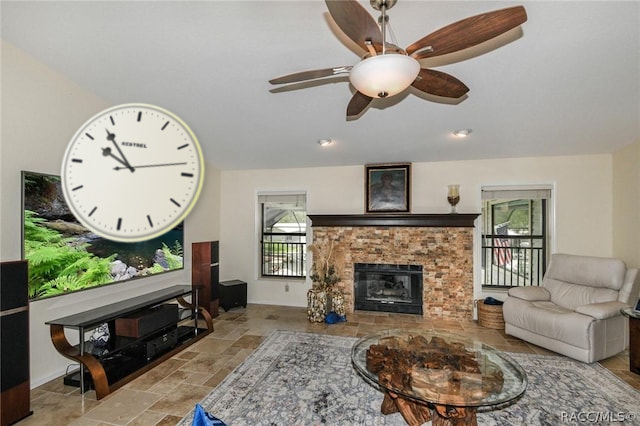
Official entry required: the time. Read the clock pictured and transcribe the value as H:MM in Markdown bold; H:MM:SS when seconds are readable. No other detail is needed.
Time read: **9:53:13**
